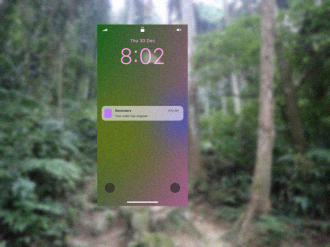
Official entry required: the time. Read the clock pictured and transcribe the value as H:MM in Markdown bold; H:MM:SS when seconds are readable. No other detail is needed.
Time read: **8:02**
